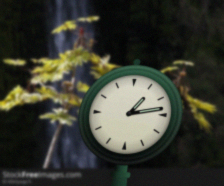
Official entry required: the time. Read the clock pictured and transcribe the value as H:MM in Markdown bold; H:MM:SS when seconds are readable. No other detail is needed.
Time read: **1:13**
